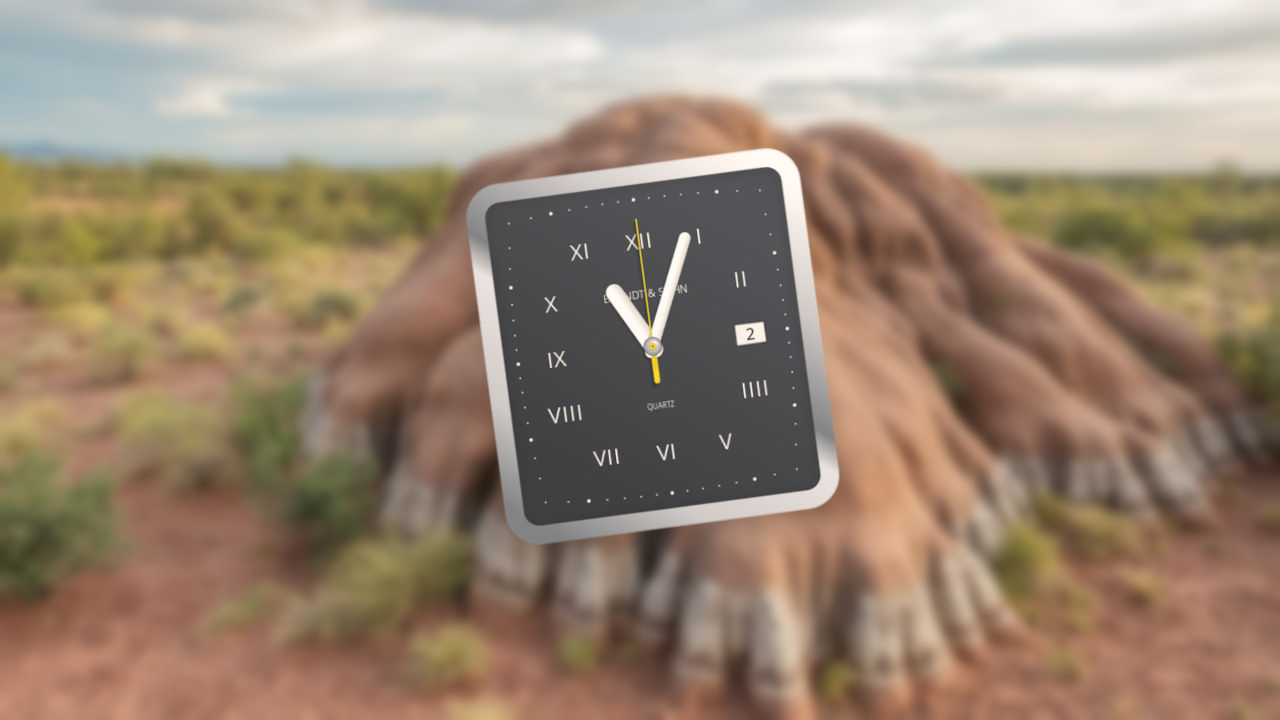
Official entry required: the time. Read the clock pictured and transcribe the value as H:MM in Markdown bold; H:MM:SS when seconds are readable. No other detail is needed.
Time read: **11:04:00**
